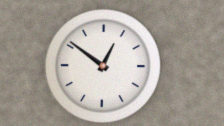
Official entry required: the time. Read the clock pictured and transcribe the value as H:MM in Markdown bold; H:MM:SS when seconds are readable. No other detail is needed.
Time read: **12:51**
